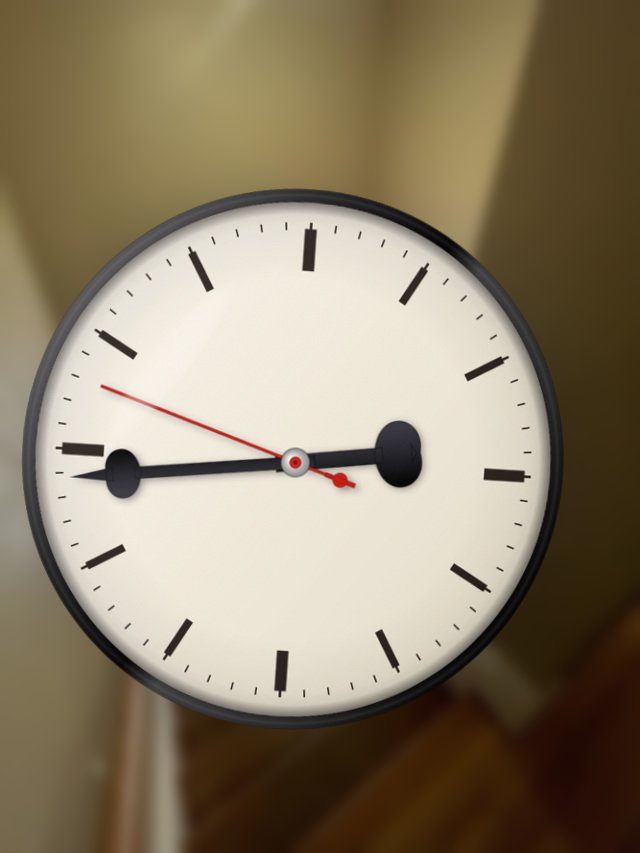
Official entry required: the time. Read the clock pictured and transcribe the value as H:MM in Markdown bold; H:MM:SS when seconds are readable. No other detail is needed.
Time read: **2:43:48**
